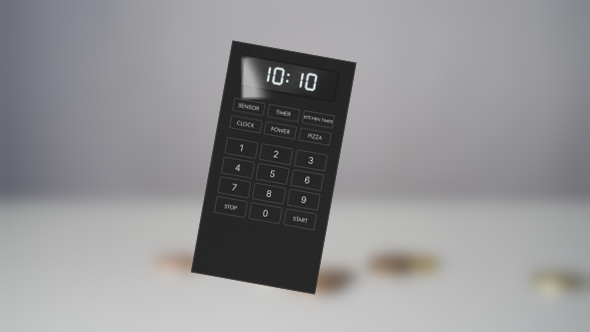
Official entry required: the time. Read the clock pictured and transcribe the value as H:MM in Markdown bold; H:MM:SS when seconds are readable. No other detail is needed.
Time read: **10:10**
